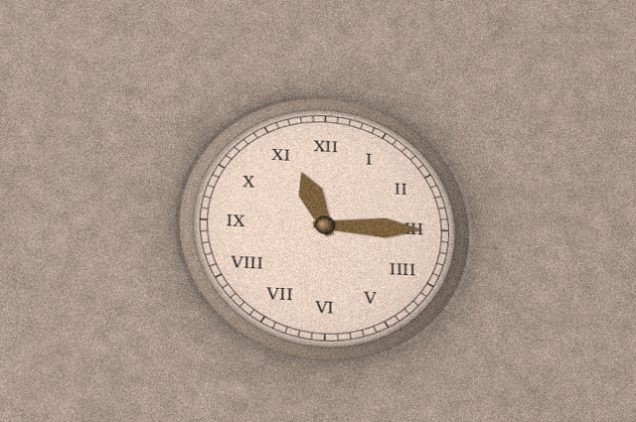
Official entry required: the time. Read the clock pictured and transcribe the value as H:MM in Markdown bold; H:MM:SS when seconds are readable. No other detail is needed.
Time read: **11:15**
